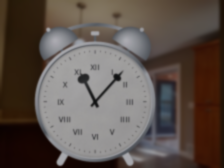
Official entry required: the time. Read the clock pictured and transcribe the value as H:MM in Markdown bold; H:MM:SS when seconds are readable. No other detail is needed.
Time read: **11:07**
